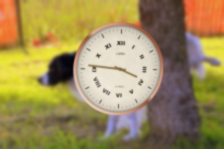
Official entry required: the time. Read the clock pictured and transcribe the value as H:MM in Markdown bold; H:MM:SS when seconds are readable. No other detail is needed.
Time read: **3:46**
